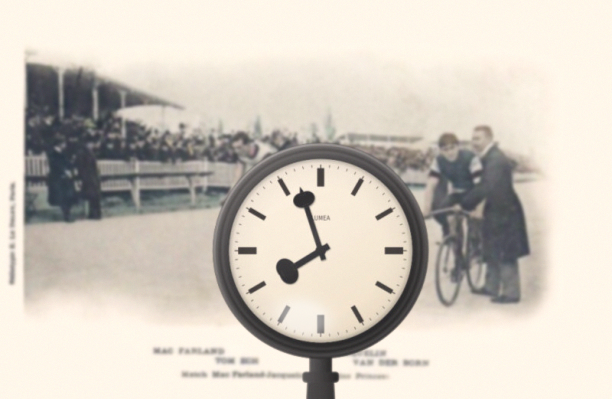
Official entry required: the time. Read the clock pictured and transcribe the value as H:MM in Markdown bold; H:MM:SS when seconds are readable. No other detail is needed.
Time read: **7:57**
